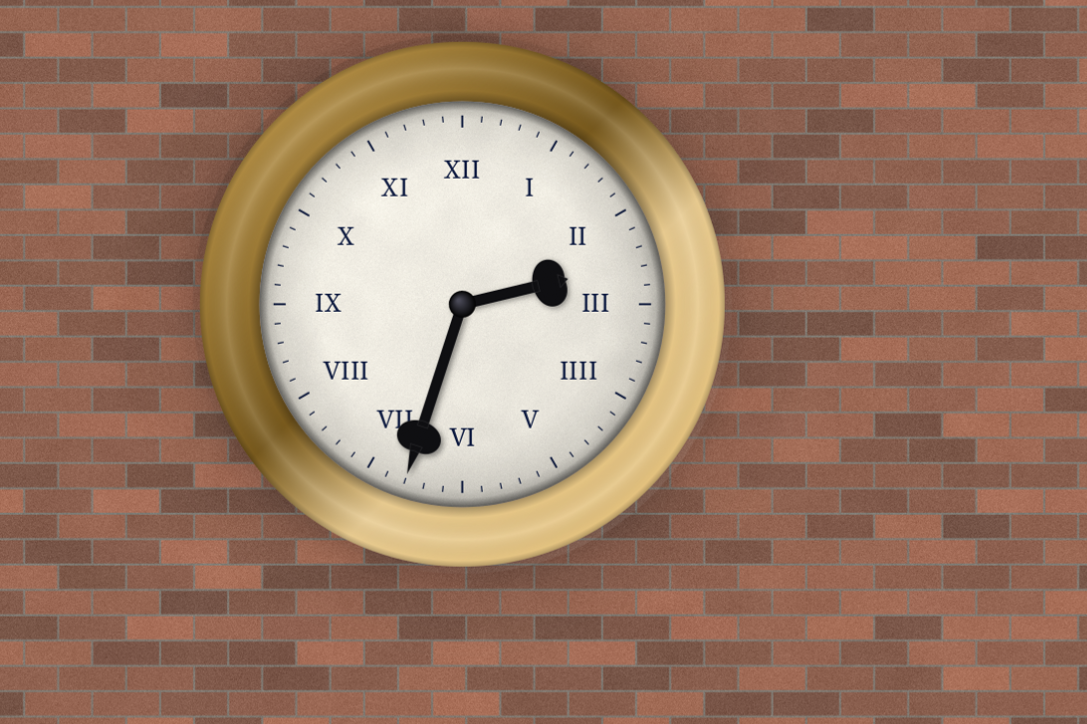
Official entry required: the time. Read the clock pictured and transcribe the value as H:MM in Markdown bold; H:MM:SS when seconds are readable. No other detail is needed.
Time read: **2:33**
